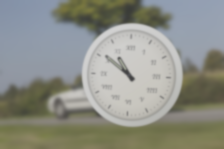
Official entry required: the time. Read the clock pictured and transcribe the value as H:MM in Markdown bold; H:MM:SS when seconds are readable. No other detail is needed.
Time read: **10:51**
